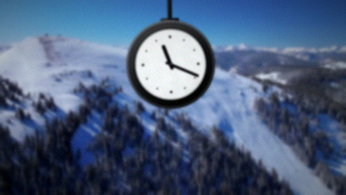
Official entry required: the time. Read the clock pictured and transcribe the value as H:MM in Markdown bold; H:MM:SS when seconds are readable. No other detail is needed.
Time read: **11:19**
